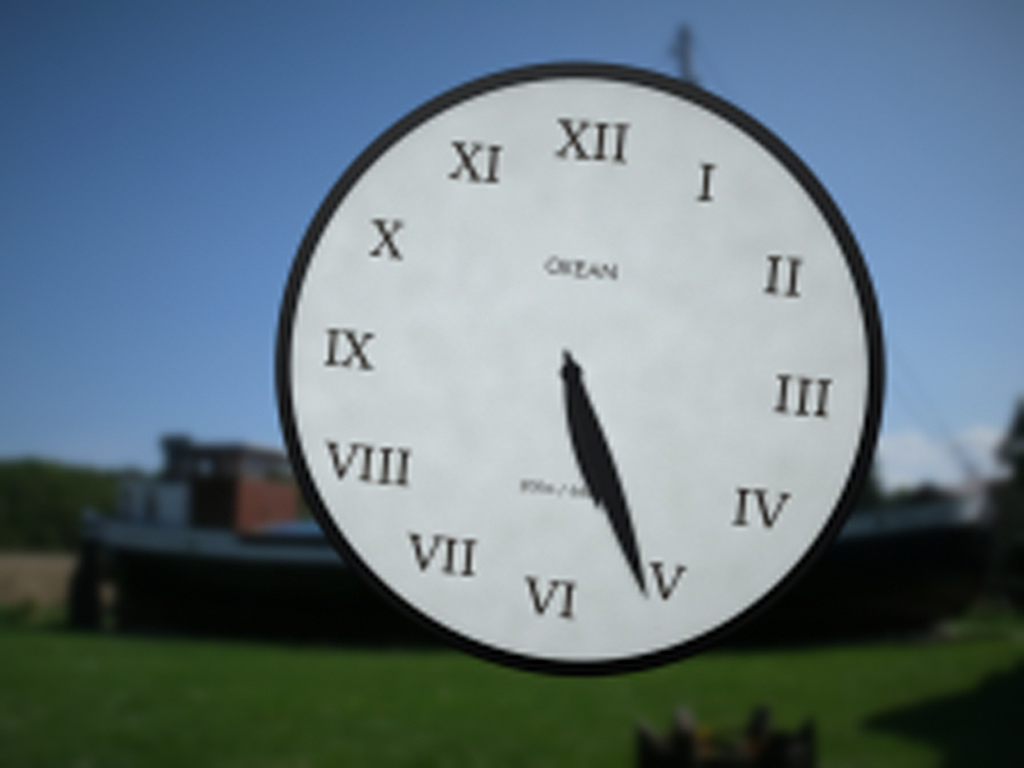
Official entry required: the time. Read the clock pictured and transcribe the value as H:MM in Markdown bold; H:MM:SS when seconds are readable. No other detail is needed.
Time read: **5:26**
